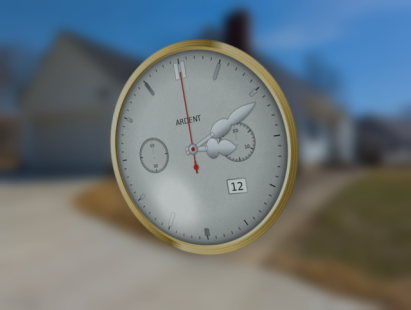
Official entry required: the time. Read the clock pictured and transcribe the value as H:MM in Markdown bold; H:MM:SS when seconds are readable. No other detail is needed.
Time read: **3:11**
